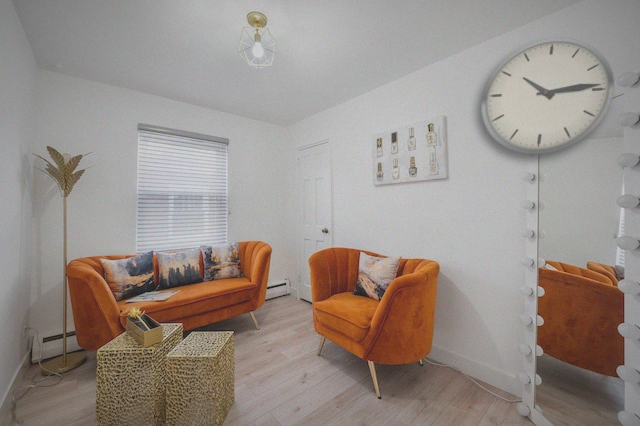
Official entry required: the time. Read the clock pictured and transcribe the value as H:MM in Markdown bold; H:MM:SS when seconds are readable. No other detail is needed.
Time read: **10:14**
